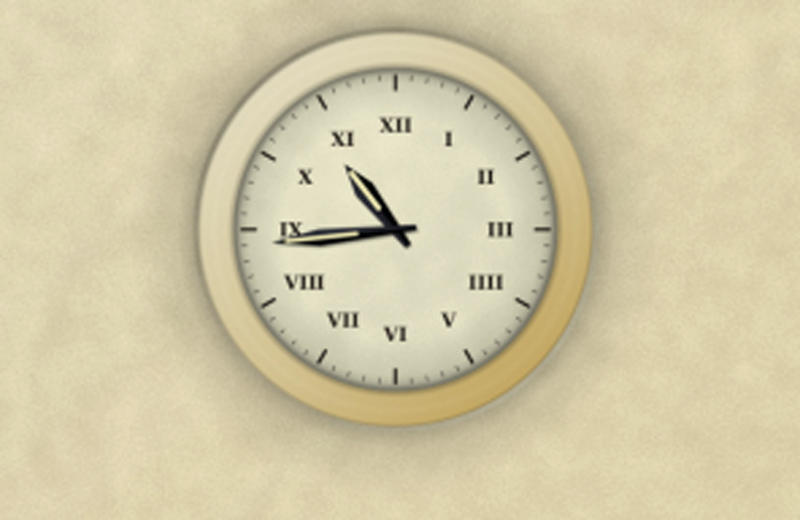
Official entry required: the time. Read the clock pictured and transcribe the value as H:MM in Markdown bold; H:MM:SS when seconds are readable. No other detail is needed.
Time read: **10:44**
